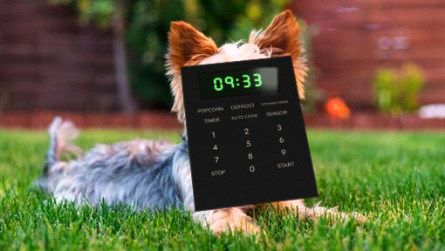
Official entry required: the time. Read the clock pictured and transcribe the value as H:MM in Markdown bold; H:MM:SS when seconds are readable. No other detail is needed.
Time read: **9:33**
